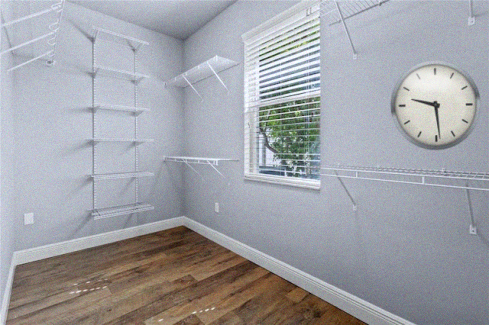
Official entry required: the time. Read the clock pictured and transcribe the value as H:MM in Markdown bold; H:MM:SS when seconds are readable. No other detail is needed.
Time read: **9:29**
